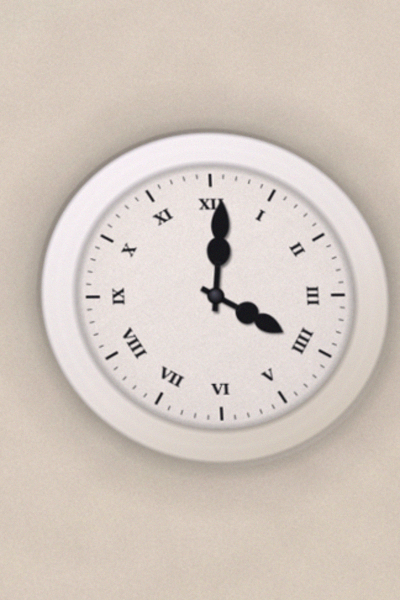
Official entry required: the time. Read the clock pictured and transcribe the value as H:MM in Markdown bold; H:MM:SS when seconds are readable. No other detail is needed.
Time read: **4:01**
